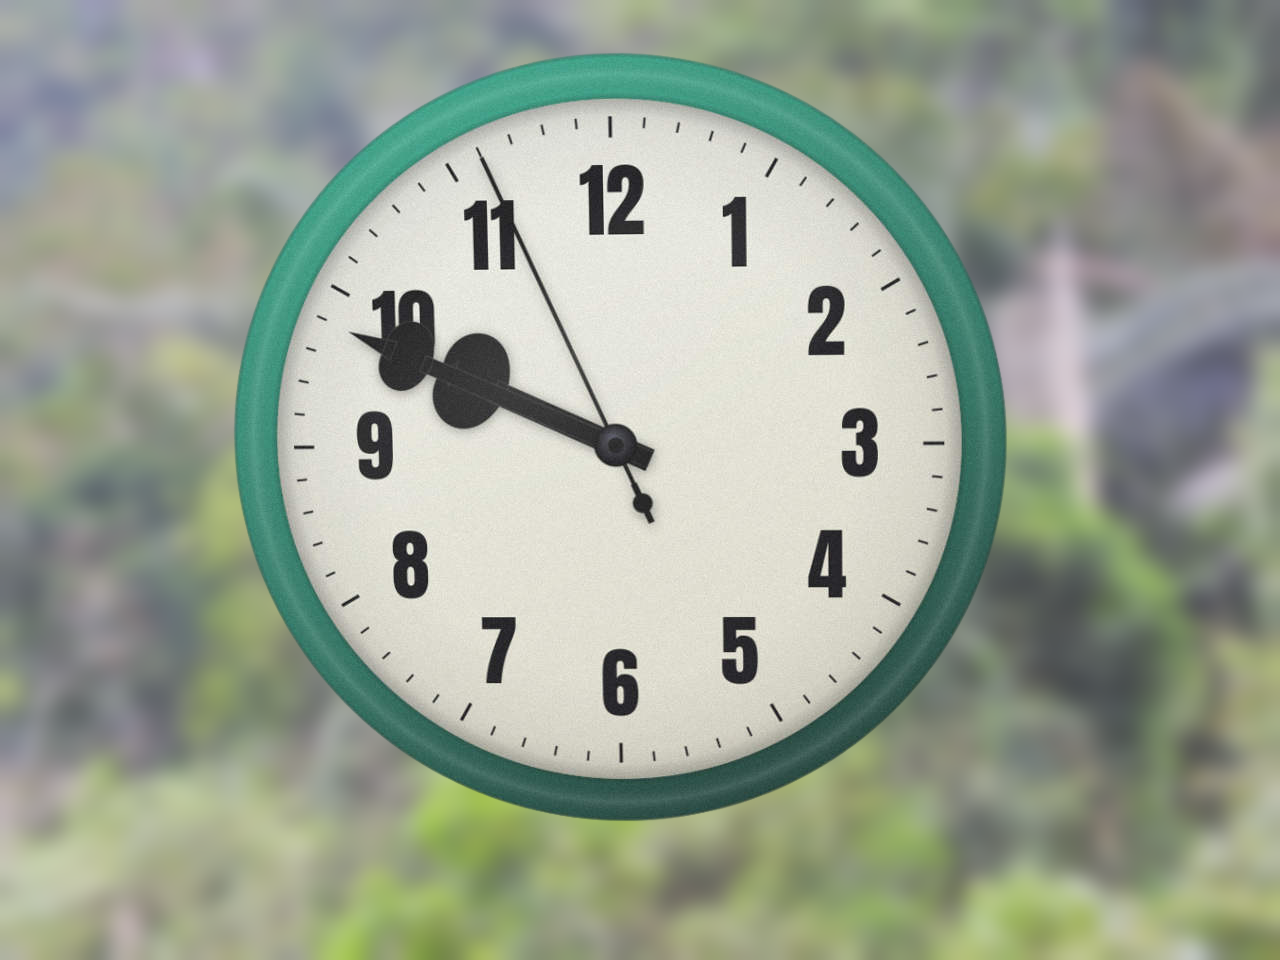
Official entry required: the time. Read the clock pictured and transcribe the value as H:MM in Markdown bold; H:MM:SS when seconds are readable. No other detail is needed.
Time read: **9:48:56**
